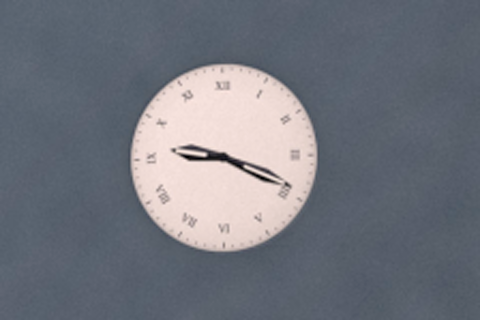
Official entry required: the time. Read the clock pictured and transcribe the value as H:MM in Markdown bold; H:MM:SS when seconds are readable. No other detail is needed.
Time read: **9:19**
